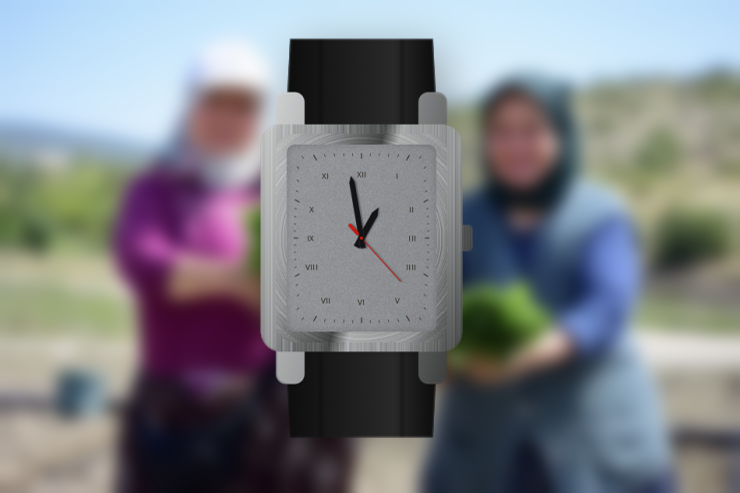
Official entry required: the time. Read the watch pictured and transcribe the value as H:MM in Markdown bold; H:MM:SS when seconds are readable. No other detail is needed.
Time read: **12:58:23**
